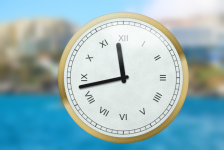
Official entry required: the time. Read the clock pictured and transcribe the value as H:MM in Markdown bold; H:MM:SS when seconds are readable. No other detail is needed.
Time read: **11:43**
